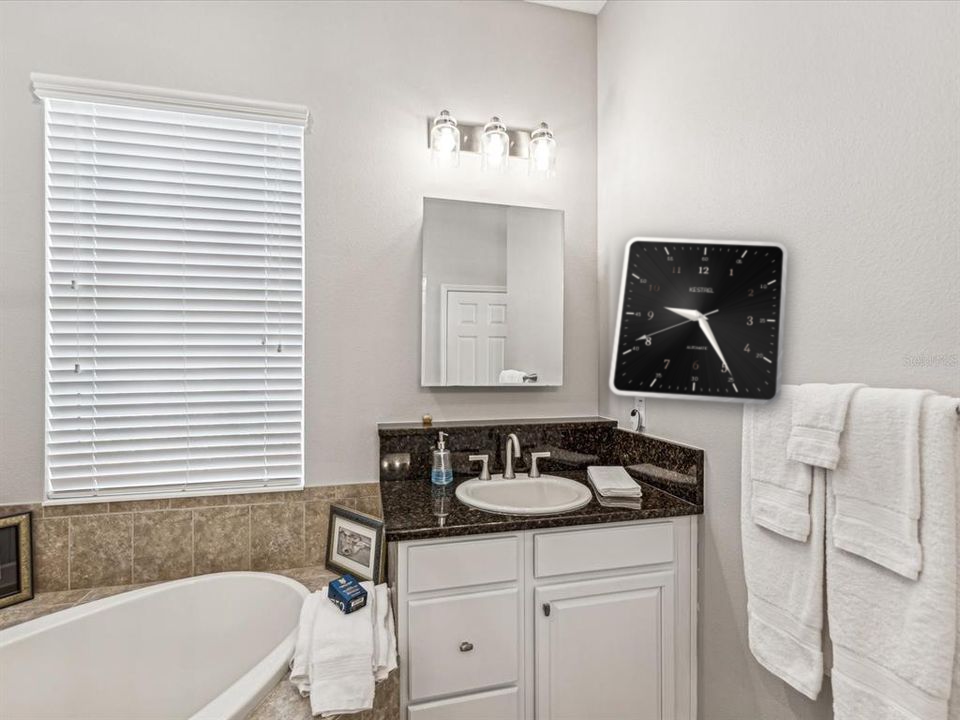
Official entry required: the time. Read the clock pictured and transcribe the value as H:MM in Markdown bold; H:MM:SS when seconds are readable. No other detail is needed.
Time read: **9:24:41**
